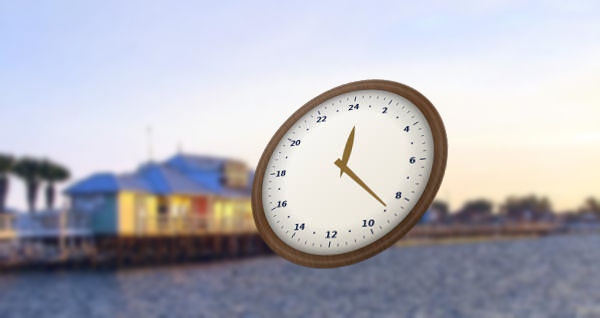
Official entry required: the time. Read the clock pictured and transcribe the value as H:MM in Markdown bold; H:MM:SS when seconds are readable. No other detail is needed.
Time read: **0:22**
